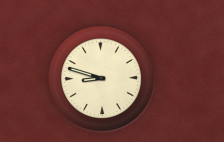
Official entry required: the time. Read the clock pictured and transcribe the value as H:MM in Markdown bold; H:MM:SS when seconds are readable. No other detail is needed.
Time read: **8:48**
